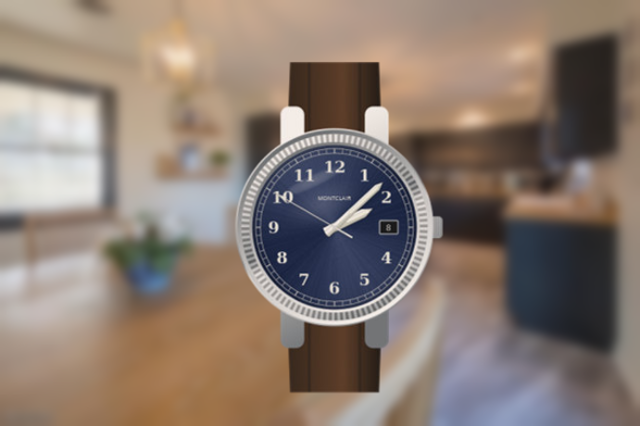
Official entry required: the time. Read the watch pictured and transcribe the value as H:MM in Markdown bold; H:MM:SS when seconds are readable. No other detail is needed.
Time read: **2:07:50**
